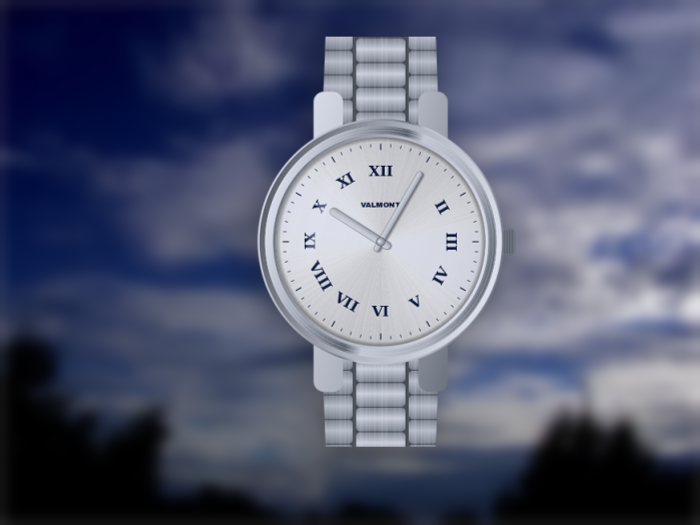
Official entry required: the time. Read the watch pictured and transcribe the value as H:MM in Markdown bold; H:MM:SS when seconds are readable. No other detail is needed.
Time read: **10:05**
